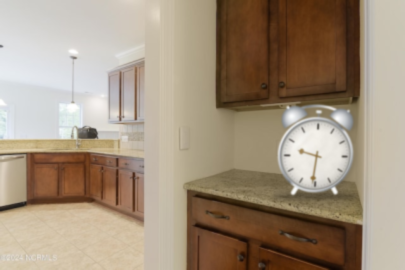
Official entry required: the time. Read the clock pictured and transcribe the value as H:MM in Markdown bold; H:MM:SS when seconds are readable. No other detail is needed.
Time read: **9:31**
